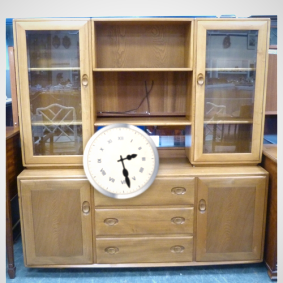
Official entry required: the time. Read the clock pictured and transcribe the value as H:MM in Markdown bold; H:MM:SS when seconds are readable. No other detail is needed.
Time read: **2:28**
